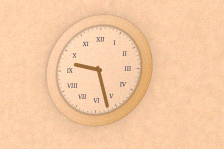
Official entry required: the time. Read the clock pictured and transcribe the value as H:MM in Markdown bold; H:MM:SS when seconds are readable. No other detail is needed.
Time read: **9:27**
